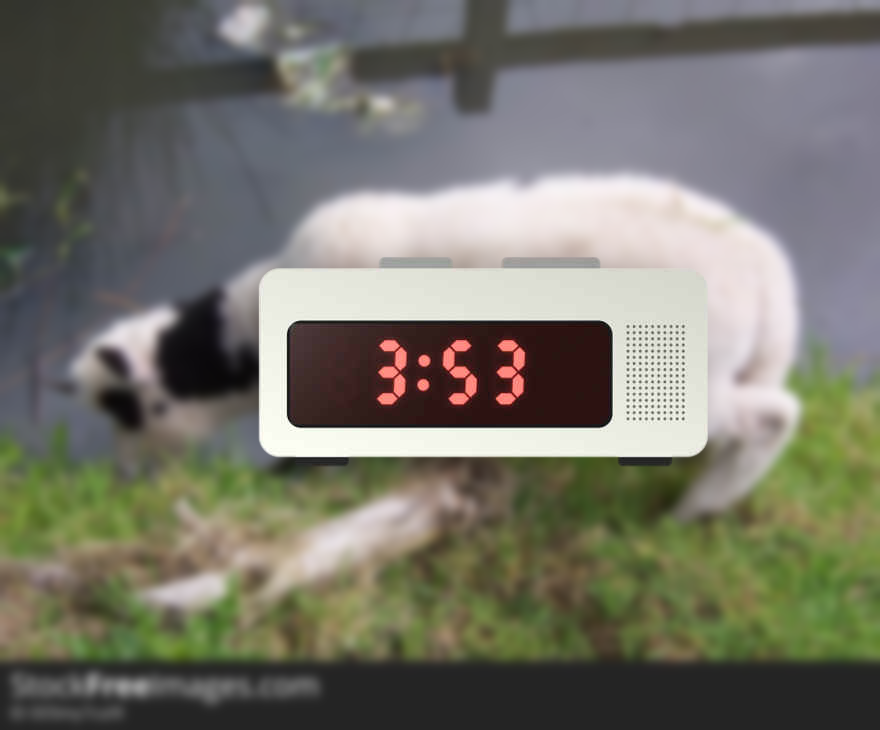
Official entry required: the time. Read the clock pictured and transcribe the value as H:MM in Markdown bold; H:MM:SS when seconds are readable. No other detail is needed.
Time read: **3:53**
